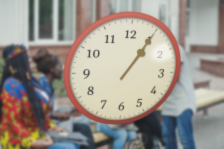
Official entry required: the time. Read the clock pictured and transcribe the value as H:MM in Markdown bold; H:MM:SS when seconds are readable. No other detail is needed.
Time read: **1:05**
